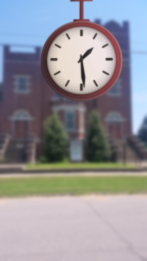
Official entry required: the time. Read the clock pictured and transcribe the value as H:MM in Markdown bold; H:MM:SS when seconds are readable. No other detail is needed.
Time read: **1:29**
